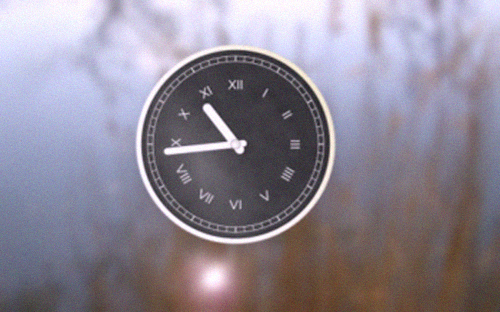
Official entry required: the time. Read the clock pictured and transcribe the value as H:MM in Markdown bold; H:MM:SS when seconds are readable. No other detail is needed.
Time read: **10:44**
